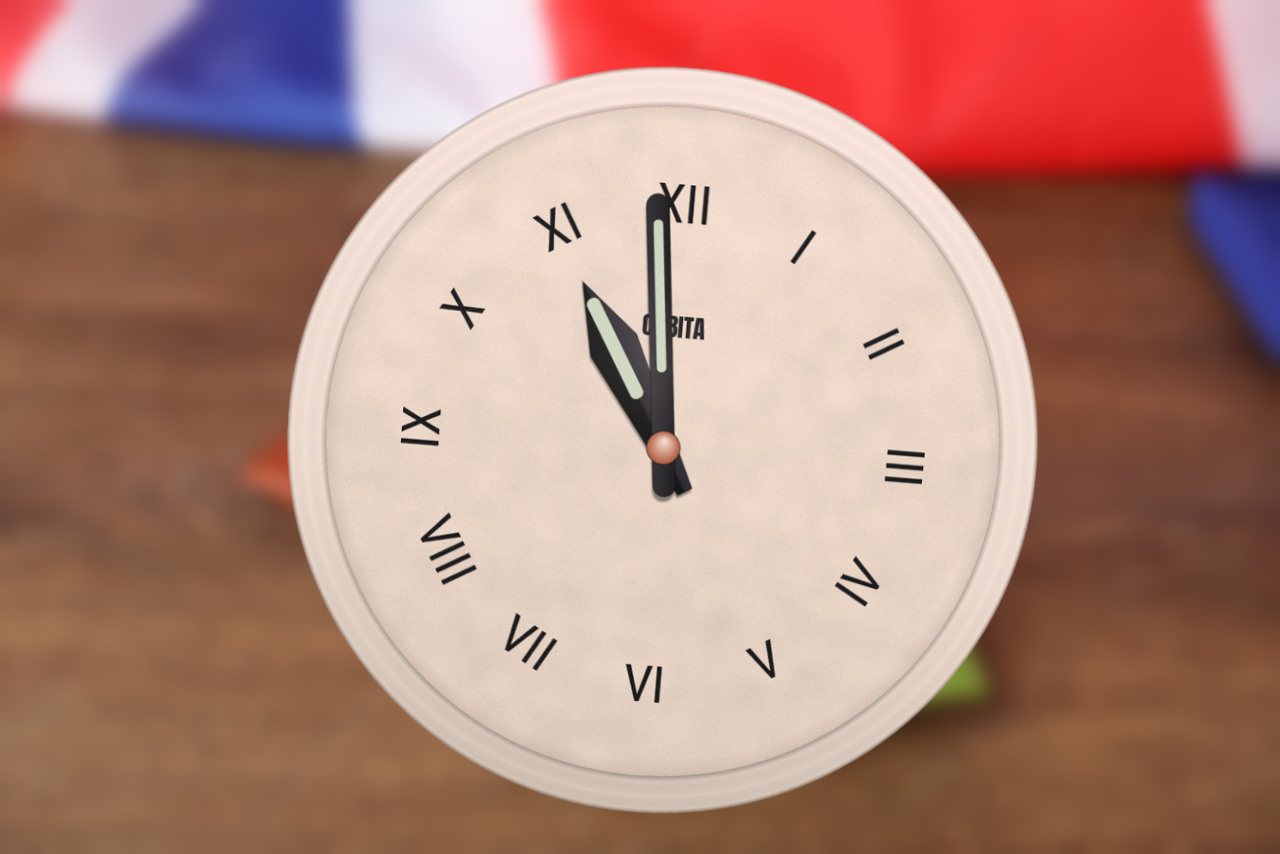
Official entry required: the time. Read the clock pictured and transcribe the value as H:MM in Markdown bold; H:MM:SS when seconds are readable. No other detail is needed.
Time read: **10:59**
